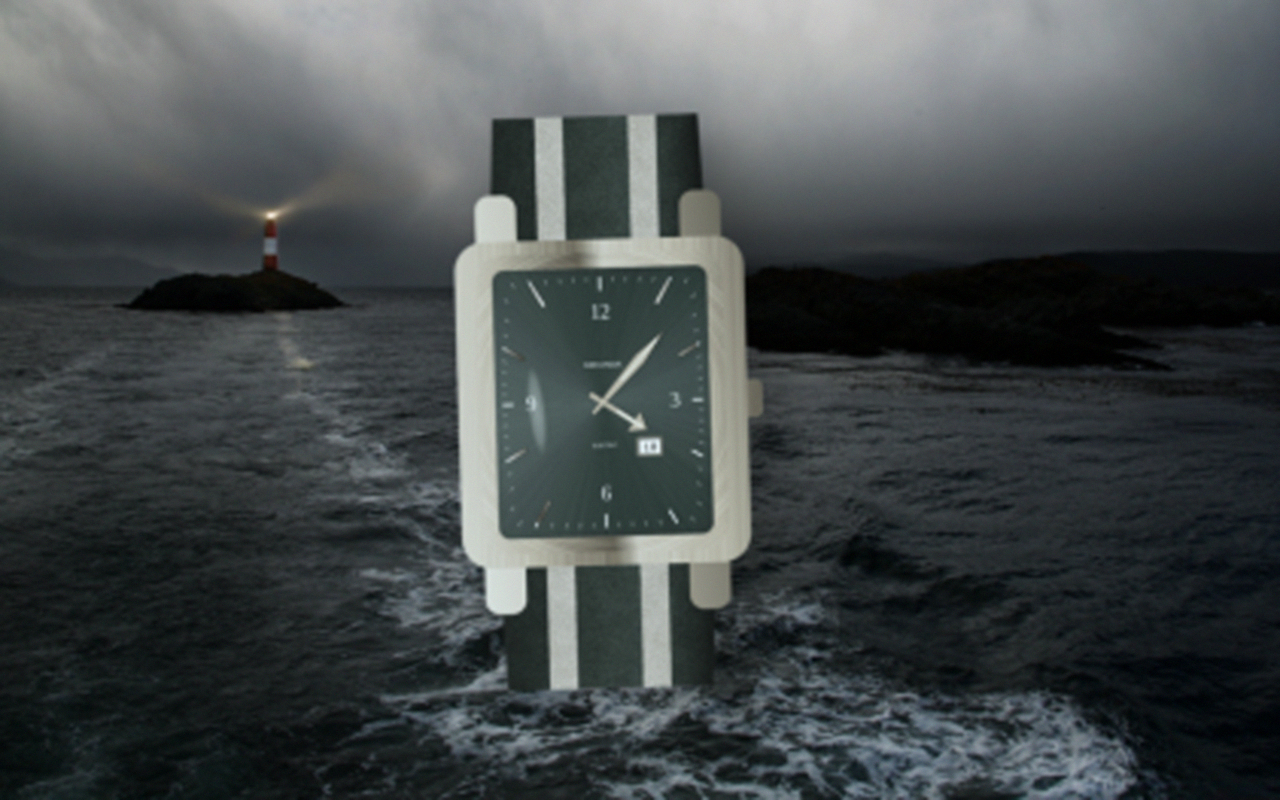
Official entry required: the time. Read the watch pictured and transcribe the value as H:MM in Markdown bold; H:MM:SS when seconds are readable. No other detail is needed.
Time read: **4:07**
